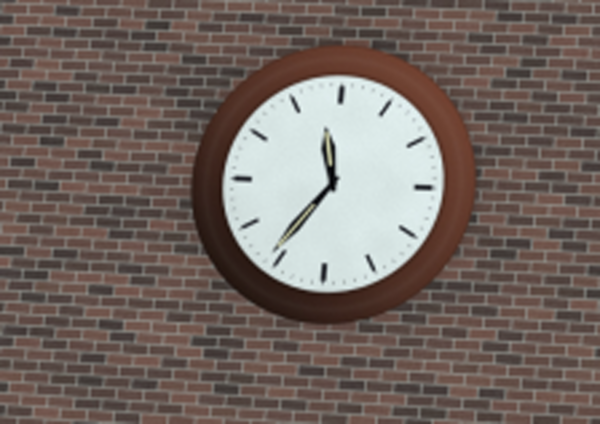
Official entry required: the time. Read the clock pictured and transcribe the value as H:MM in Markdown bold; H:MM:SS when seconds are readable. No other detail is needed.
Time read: **11:36**
